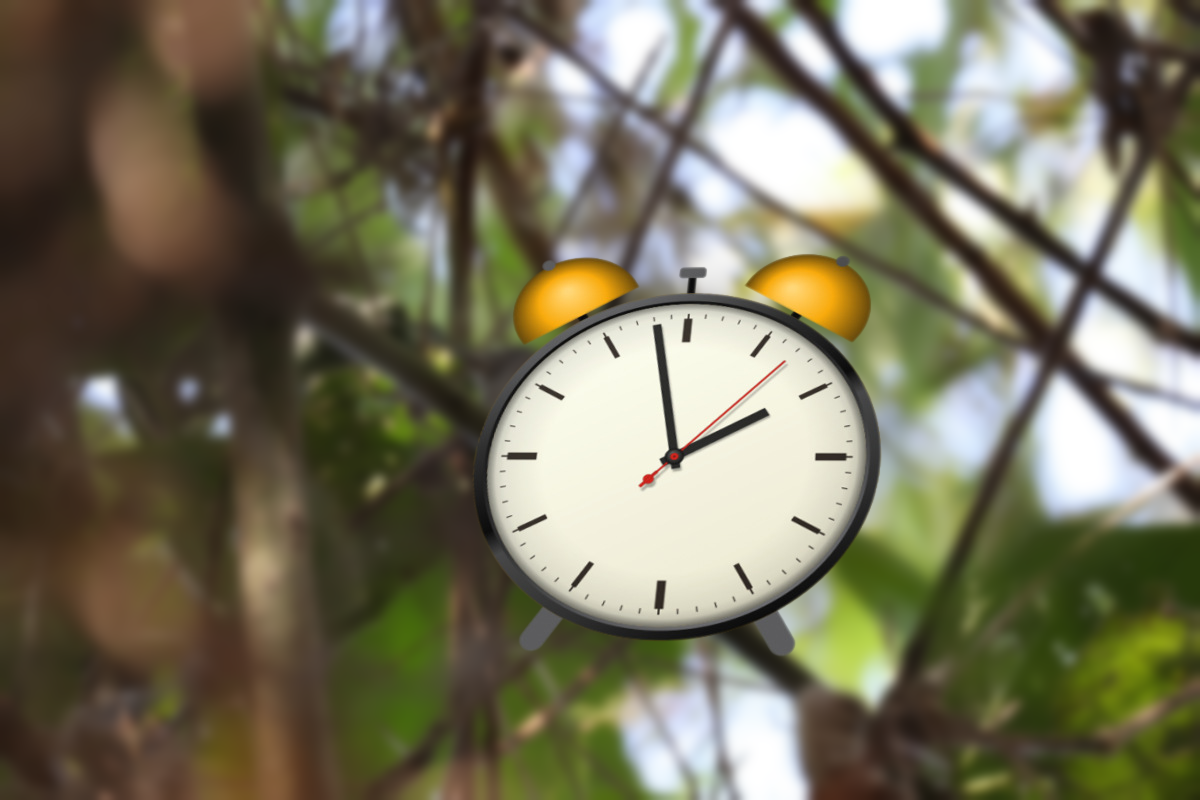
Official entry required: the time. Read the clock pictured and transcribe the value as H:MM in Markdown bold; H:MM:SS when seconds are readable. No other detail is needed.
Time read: **1:58:07**
